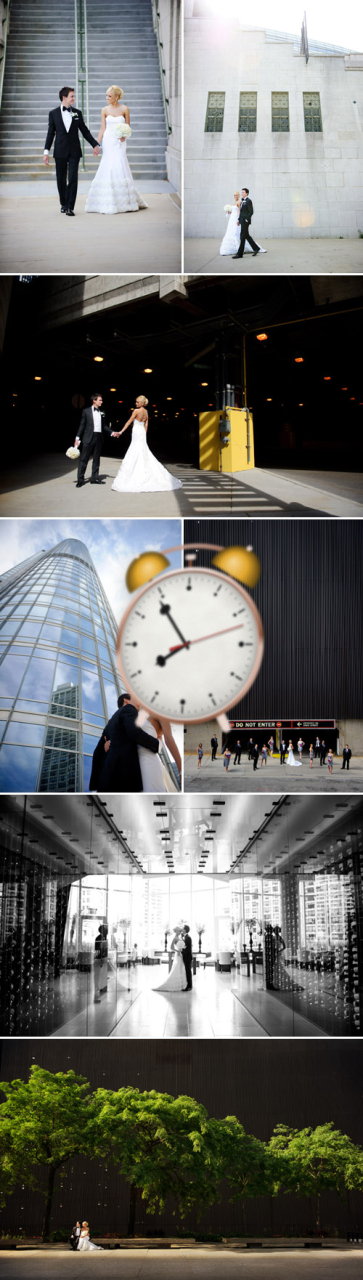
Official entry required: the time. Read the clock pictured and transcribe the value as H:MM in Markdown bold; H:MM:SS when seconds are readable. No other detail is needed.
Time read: **7:54:12**
